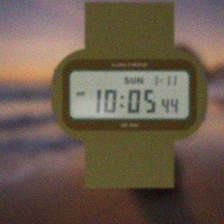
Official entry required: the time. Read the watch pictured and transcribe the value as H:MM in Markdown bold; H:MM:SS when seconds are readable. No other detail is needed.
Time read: **10:05:44**
